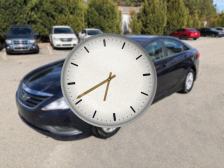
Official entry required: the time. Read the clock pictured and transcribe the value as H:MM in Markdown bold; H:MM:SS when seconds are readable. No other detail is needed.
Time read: **6:41**
